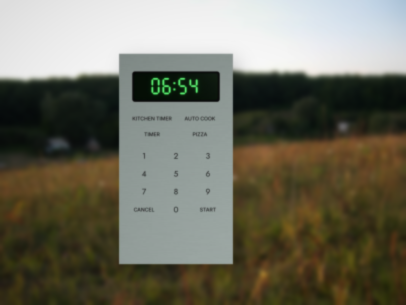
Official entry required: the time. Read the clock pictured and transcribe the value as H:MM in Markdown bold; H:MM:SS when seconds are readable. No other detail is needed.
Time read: **6:54**
